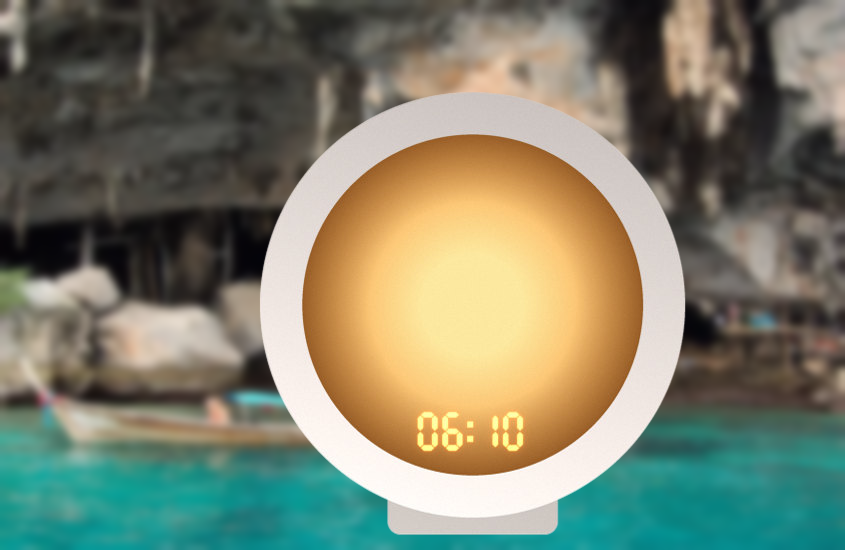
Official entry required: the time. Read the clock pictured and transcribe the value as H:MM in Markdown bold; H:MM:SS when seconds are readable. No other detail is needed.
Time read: **6:10**
